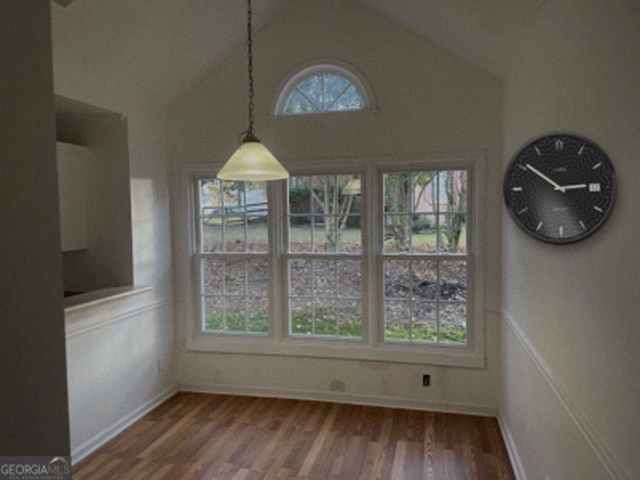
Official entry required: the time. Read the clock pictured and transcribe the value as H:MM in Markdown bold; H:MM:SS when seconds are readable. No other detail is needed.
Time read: **2:51**
